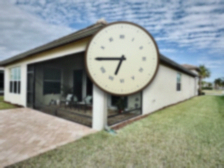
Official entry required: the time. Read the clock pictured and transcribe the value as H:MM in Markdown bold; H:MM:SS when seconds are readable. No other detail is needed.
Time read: **6:45**
